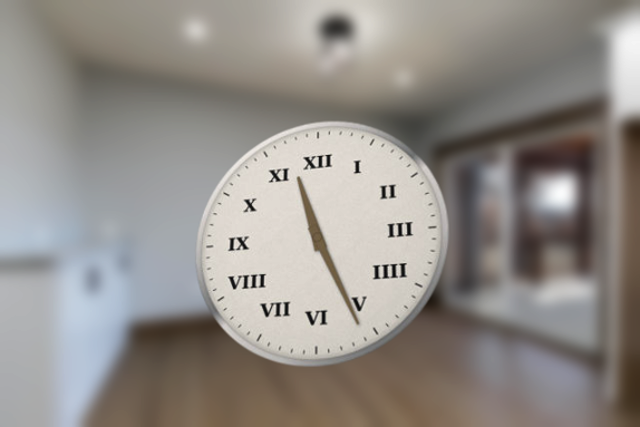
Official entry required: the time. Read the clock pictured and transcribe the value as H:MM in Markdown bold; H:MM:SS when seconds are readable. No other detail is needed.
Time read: **11:26**
